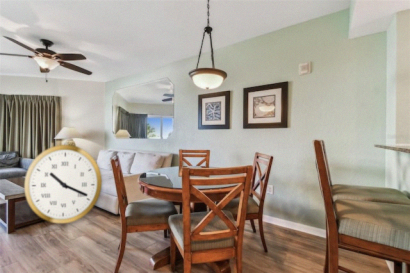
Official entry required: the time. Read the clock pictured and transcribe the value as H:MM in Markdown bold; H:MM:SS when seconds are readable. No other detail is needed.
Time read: **10:19**
